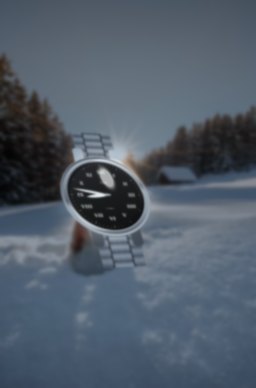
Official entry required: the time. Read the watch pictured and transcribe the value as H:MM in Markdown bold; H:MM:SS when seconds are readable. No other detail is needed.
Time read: **8:47**
